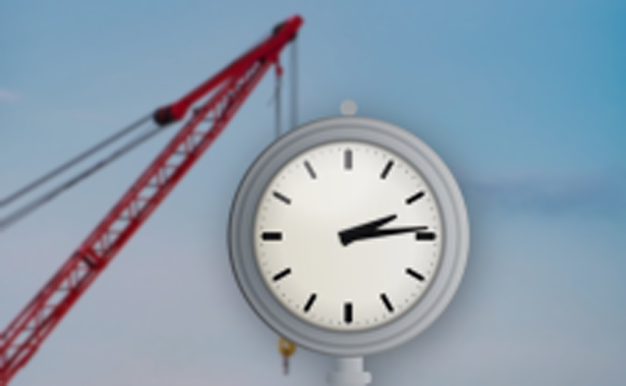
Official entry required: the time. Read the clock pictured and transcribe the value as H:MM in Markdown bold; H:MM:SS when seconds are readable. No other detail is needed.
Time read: **2:14**
